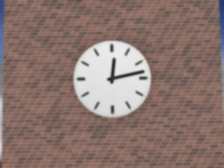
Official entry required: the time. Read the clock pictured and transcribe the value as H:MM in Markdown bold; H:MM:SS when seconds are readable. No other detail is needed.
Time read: **12:13**
